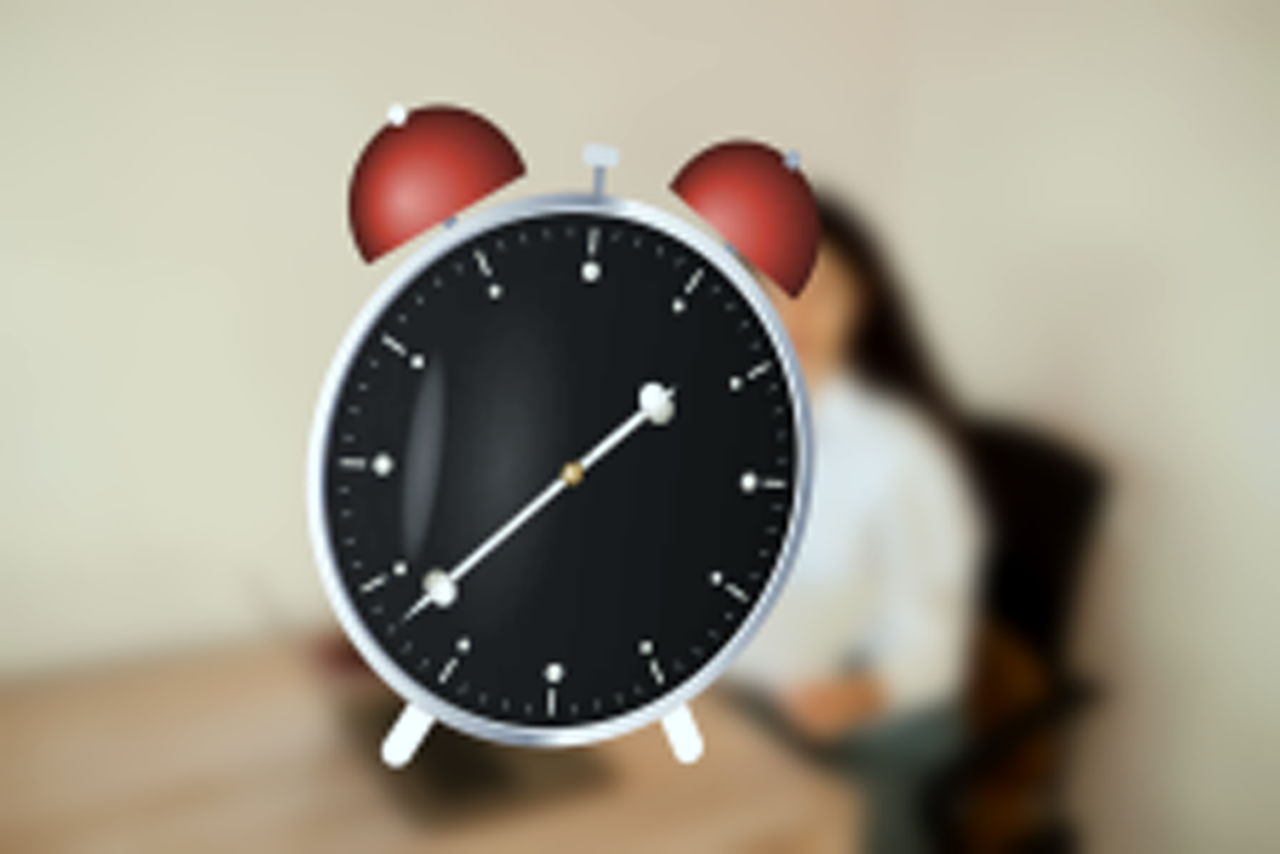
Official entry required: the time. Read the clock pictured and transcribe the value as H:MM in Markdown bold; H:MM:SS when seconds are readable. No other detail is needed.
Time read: **1:38**
